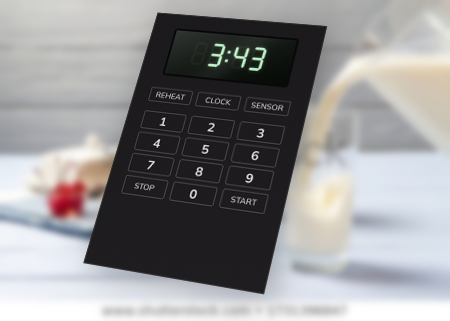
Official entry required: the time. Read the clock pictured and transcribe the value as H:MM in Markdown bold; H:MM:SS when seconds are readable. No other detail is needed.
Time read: **3:43**
